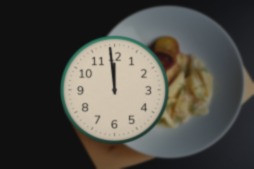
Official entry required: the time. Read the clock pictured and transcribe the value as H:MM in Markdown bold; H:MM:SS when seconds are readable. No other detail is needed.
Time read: **11:59**
